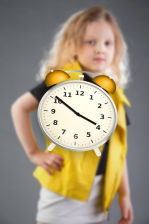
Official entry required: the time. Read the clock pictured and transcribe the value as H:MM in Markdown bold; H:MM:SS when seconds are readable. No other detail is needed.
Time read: **3:51**
